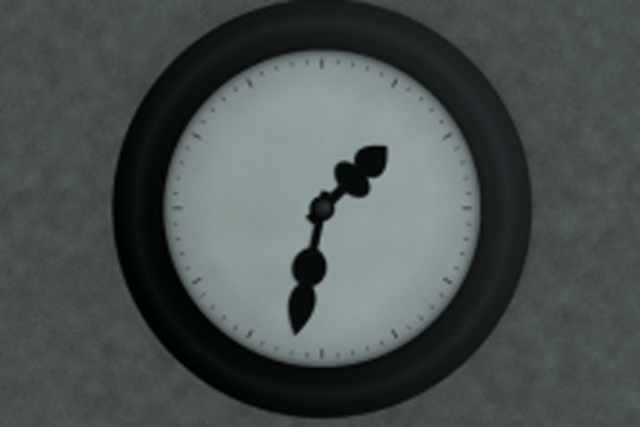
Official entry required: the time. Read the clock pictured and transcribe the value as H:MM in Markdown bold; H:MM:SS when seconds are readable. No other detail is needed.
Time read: **1:32**
